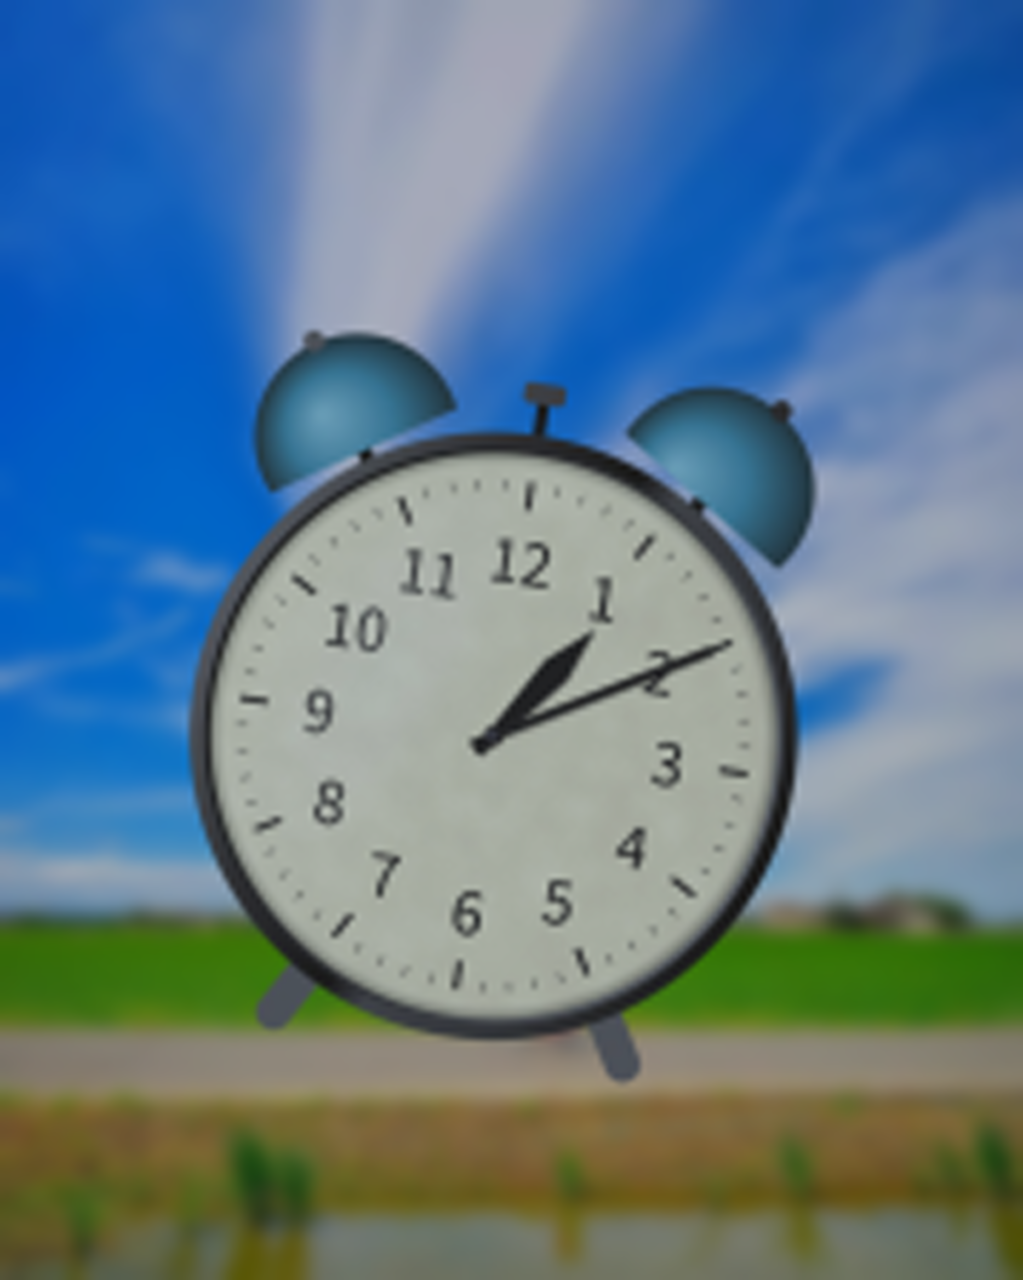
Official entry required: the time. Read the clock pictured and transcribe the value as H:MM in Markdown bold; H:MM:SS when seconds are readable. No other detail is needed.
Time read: **1:10**
